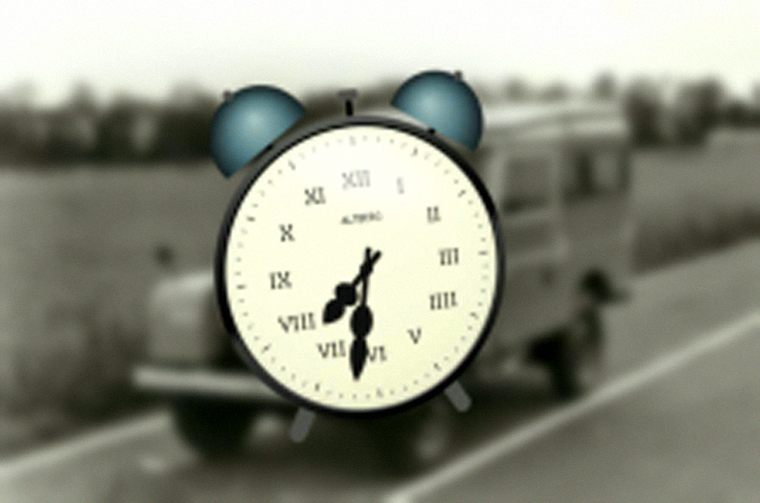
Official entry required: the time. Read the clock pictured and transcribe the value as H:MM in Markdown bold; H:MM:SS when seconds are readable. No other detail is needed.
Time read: **7:32**
